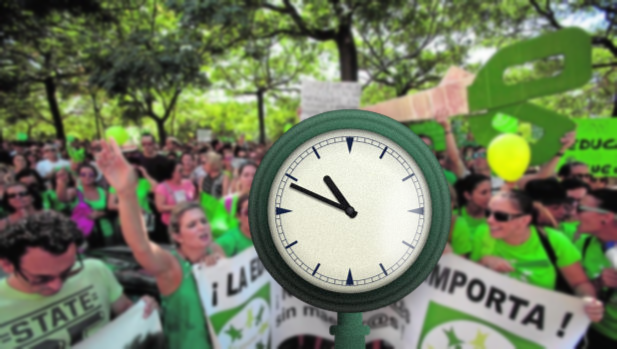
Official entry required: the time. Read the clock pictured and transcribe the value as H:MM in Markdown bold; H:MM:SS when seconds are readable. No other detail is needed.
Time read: **10:49**
